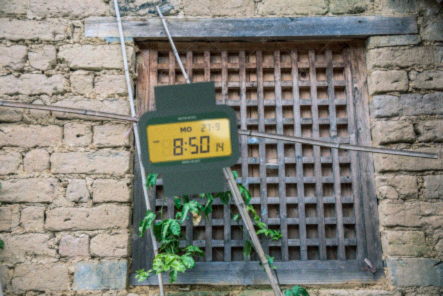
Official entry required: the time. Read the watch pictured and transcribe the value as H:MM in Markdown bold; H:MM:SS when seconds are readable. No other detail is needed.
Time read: **8:50**
